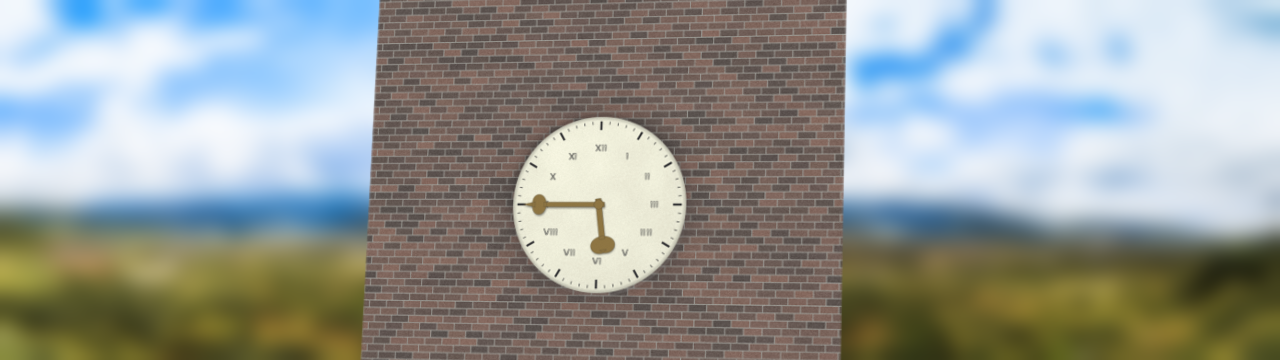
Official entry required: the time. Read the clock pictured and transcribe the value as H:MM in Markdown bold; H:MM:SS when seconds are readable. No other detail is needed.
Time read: **5:45**
